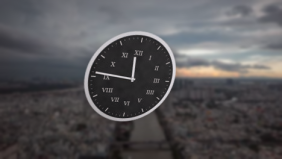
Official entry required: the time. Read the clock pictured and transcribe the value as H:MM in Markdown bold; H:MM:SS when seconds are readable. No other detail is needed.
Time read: **11:46**
